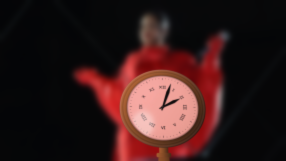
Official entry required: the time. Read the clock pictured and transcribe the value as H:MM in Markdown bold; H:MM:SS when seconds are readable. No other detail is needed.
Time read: **2:03**
